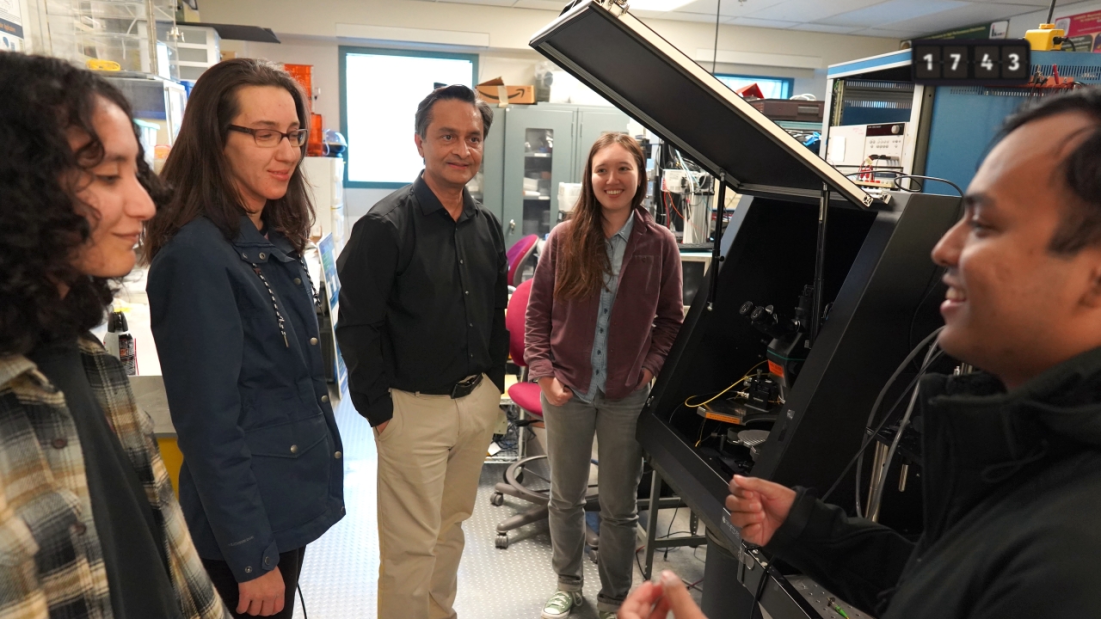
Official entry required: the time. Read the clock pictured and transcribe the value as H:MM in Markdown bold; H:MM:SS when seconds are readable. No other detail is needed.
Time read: **17:43**
